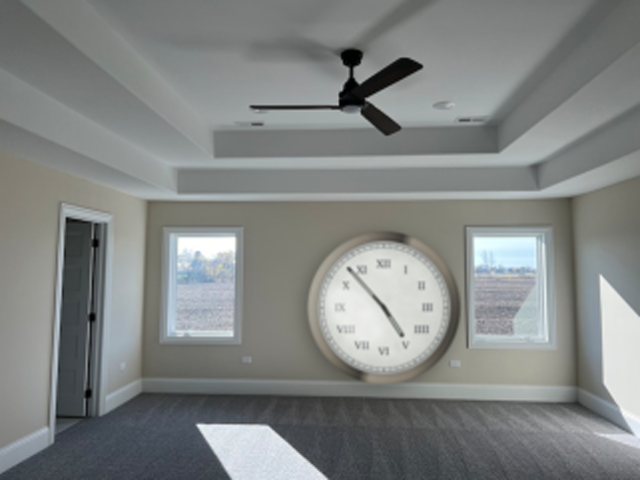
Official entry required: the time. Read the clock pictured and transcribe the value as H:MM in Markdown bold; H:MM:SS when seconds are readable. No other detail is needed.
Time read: **4:53**
